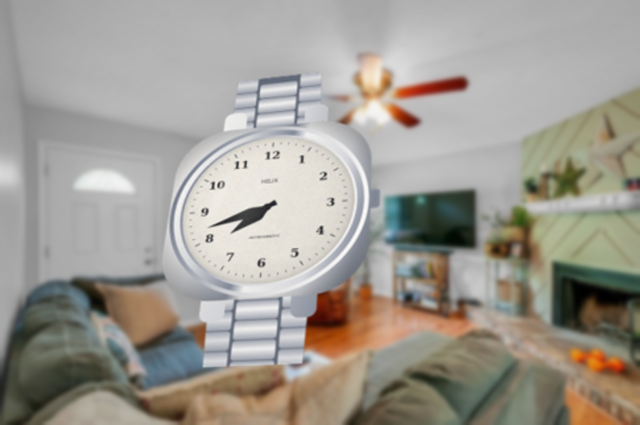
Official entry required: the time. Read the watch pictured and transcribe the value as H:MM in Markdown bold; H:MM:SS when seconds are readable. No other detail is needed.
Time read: **7:42**
